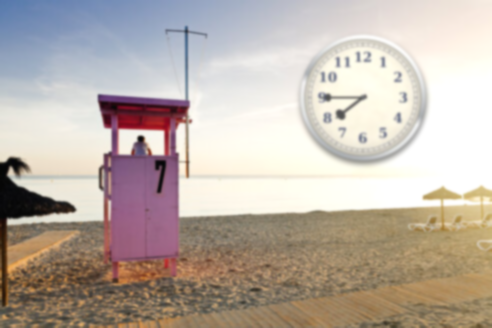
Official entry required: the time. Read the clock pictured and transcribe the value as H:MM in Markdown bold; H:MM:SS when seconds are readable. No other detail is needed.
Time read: **7:45**
